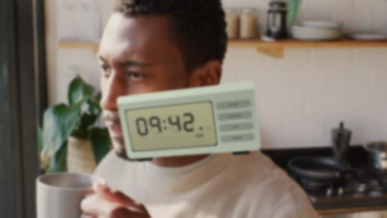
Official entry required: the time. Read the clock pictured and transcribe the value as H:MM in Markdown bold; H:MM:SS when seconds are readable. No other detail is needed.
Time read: **9:42**
